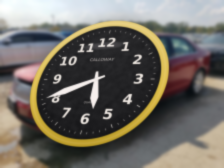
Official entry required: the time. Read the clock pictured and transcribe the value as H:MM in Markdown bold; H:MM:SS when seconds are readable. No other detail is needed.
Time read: **5:41**
